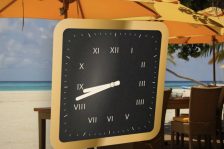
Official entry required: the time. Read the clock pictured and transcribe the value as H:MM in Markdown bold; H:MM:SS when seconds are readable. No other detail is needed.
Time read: **8:42**
